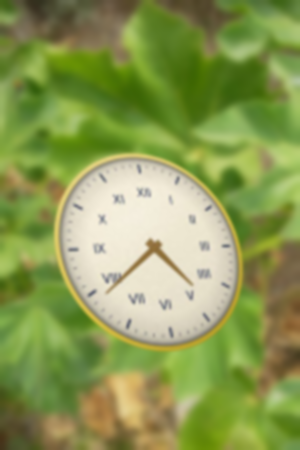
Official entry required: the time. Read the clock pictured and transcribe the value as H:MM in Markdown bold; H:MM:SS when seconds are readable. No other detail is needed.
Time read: **4:39**
